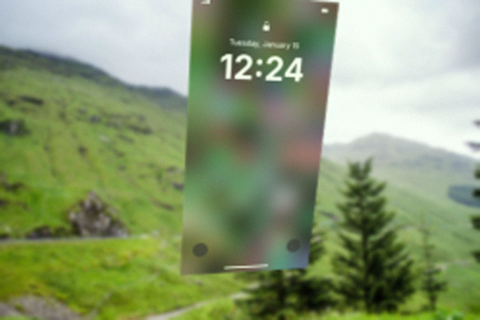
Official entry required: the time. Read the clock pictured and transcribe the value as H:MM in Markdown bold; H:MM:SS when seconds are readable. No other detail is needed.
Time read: **12:24**
